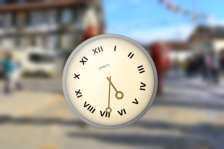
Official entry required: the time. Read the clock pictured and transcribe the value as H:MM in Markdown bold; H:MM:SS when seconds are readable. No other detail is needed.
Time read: **5:34**
